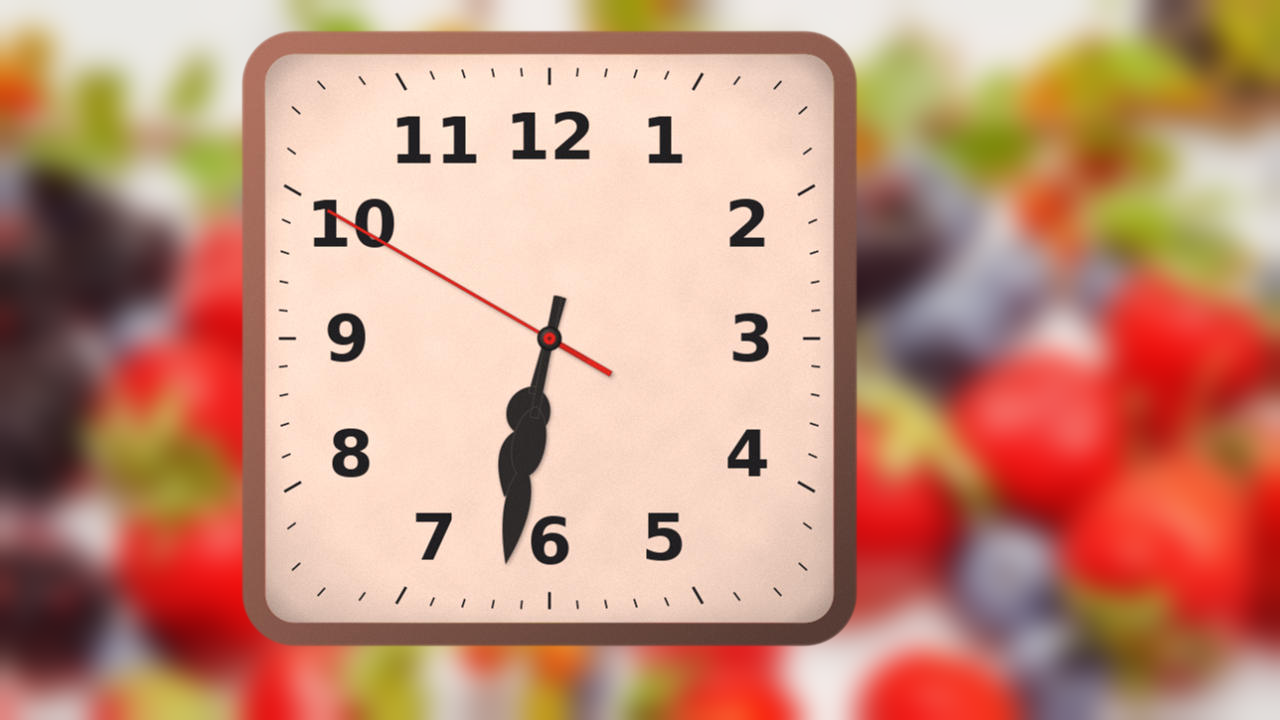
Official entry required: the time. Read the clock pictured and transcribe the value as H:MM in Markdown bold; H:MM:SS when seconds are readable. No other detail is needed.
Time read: **6:31:50**
